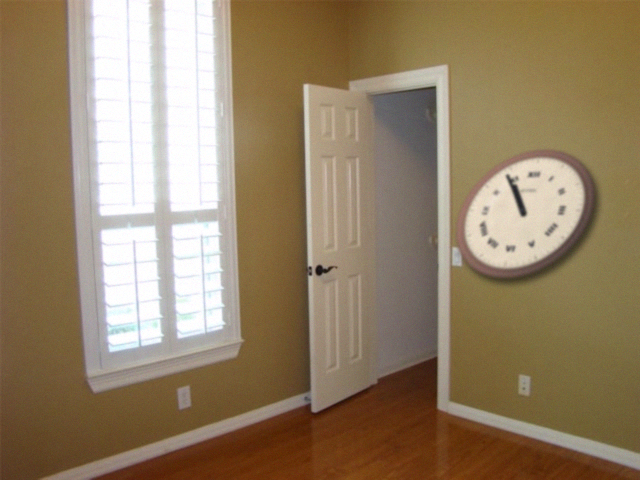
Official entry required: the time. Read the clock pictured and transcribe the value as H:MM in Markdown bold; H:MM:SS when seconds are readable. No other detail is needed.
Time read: **10:54**
